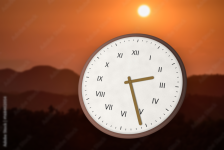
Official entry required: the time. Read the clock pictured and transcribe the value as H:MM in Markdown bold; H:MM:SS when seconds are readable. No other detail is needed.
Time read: **2:26**
